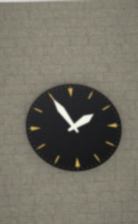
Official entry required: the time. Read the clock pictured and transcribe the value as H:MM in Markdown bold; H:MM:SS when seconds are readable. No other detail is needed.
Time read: **1:55**
